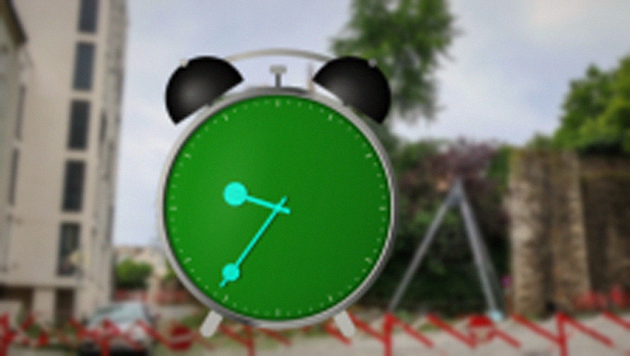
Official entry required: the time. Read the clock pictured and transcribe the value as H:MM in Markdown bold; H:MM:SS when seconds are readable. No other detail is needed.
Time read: **9:36**
